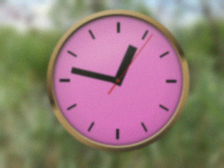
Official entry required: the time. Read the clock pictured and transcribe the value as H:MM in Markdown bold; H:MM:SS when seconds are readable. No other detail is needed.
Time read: **12:47:06**
